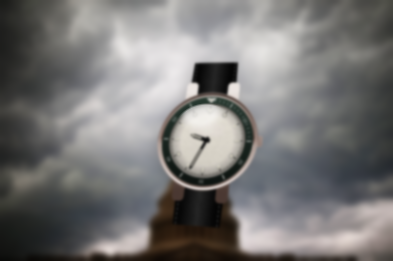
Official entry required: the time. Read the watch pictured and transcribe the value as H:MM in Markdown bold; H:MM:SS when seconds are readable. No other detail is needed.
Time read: **9:34**
